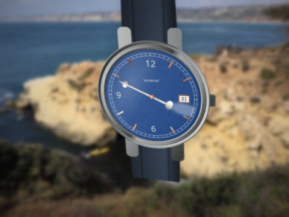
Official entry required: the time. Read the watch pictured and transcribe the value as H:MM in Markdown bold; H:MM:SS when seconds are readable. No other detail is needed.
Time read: **3:49**
